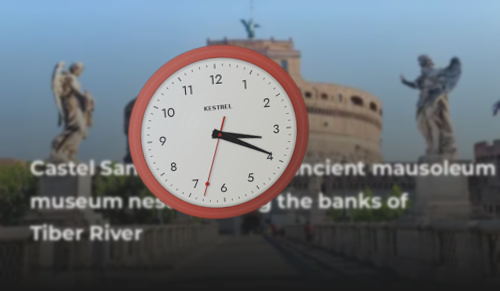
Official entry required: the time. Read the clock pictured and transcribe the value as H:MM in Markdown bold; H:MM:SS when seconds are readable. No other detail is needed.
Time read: **3:19:33**
